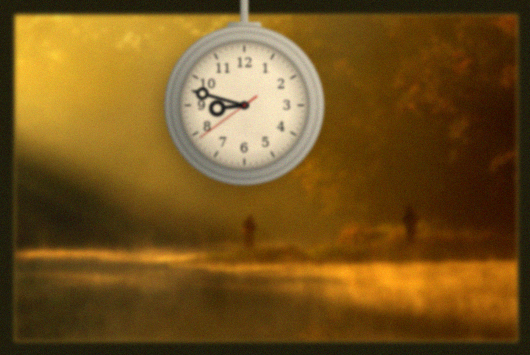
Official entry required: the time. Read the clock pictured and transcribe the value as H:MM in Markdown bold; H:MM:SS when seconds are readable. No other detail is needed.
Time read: **8:47:39**
